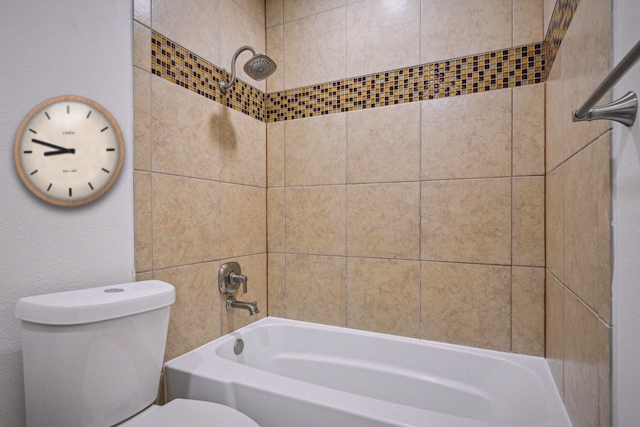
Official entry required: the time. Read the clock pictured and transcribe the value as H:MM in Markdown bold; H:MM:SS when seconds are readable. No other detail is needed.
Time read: **8:48**
